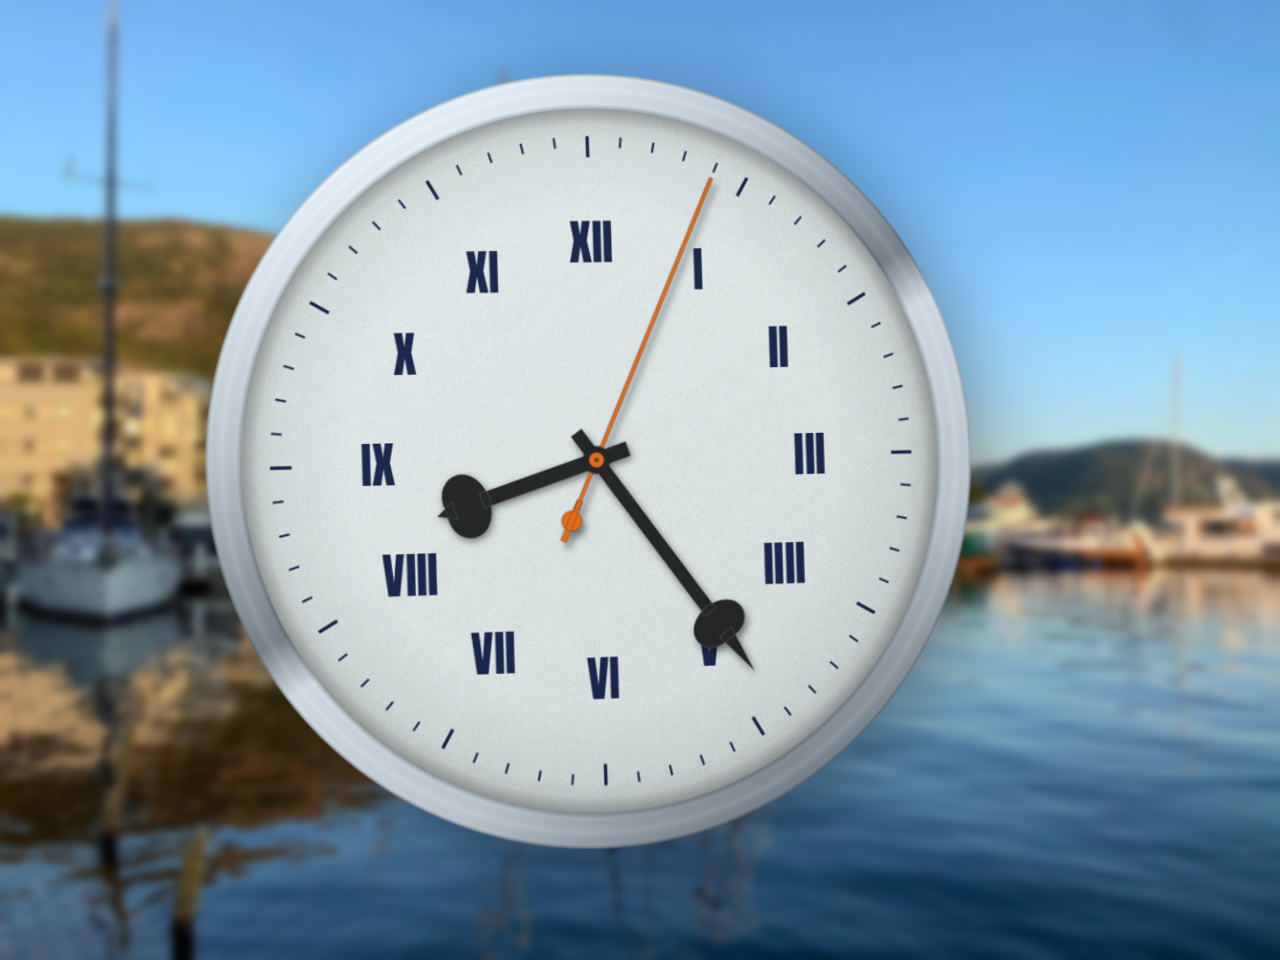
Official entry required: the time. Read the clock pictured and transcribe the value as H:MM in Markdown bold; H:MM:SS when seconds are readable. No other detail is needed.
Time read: **8:24:04**
